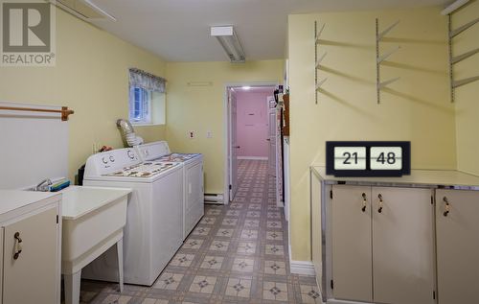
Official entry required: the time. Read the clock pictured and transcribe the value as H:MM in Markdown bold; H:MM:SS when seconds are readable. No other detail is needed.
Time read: **21:48**
